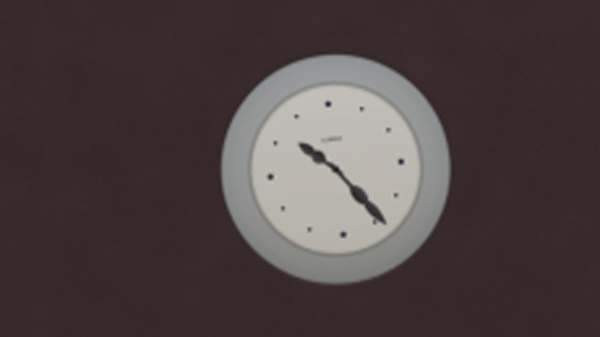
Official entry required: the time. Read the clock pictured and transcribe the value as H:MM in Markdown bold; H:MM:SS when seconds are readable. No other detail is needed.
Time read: **10:24**
